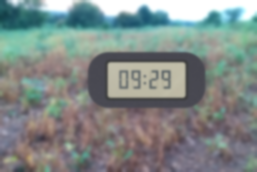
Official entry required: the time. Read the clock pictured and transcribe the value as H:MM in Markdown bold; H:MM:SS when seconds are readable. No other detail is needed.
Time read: **9:29**
